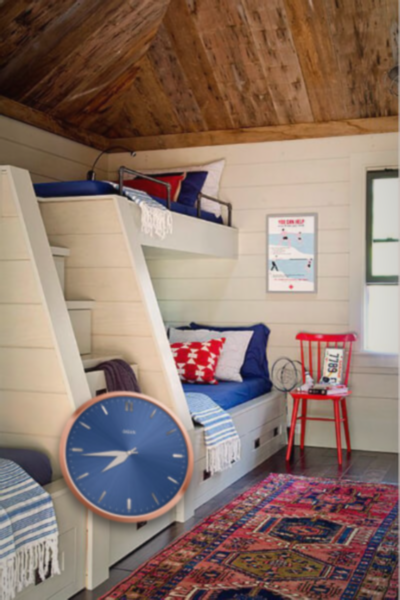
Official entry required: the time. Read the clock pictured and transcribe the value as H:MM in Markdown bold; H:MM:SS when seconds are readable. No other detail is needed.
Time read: **7:44**
